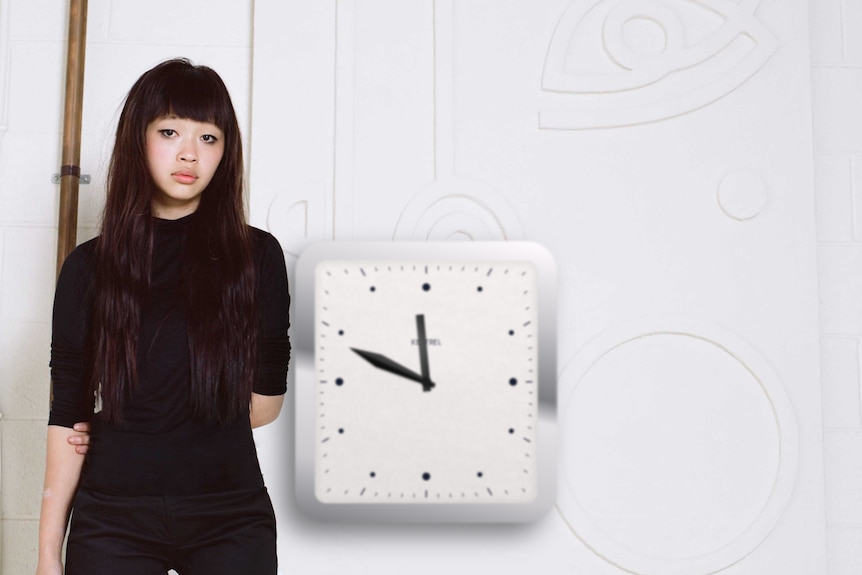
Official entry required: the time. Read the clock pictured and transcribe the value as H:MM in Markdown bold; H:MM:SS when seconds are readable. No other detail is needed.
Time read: **11:49**
